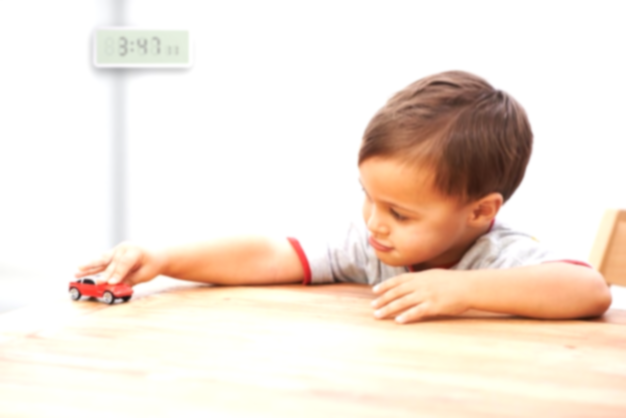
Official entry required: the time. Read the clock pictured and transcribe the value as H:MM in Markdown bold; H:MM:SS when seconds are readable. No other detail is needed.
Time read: **3:47**
